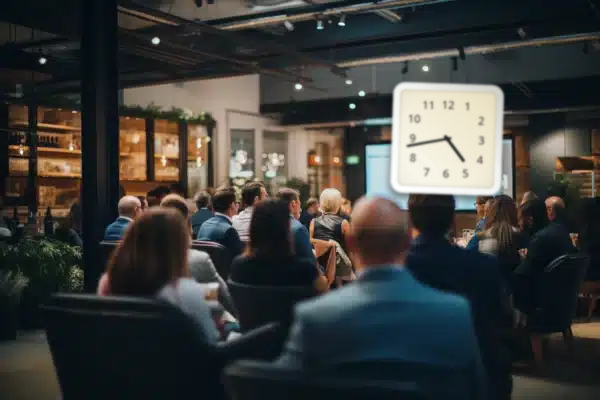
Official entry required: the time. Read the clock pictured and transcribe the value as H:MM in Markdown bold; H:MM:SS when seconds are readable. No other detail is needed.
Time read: **4:43**
